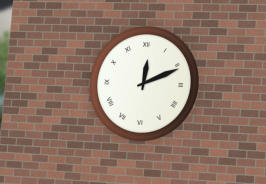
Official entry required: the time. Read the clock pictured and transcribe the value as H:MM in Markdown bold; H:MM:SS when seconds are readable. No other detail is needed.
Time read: **12:11**
